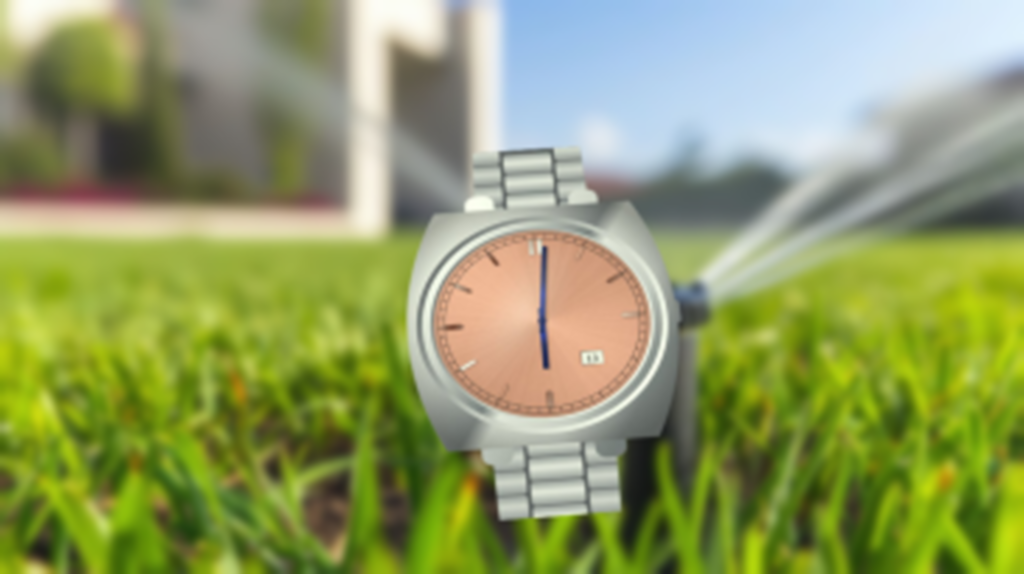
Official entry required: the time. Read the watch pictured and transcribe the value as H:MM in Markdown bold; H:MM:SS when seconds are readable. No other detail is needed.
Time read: **6:01**
